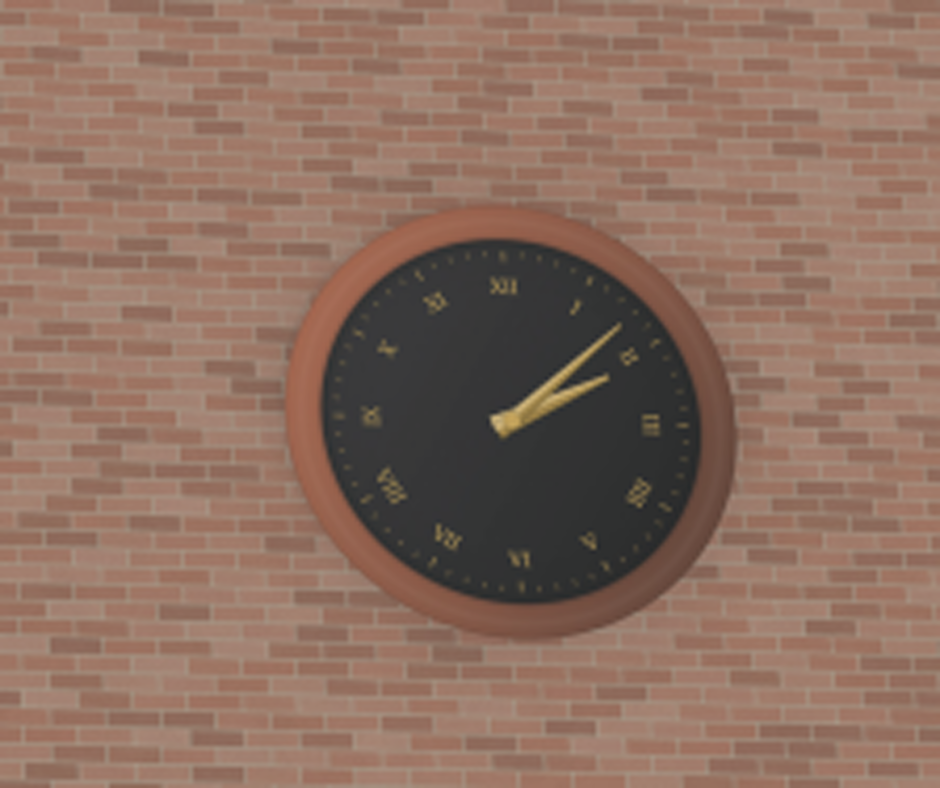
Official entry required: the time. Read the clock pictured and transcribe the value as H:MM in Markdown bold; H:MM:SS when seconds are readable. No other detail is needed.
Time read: **2:08**
